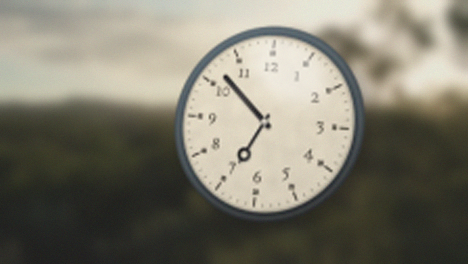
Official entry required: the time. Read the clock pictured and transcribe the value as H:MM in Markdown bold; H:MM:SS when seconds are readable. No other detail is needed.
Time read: **6:52**
